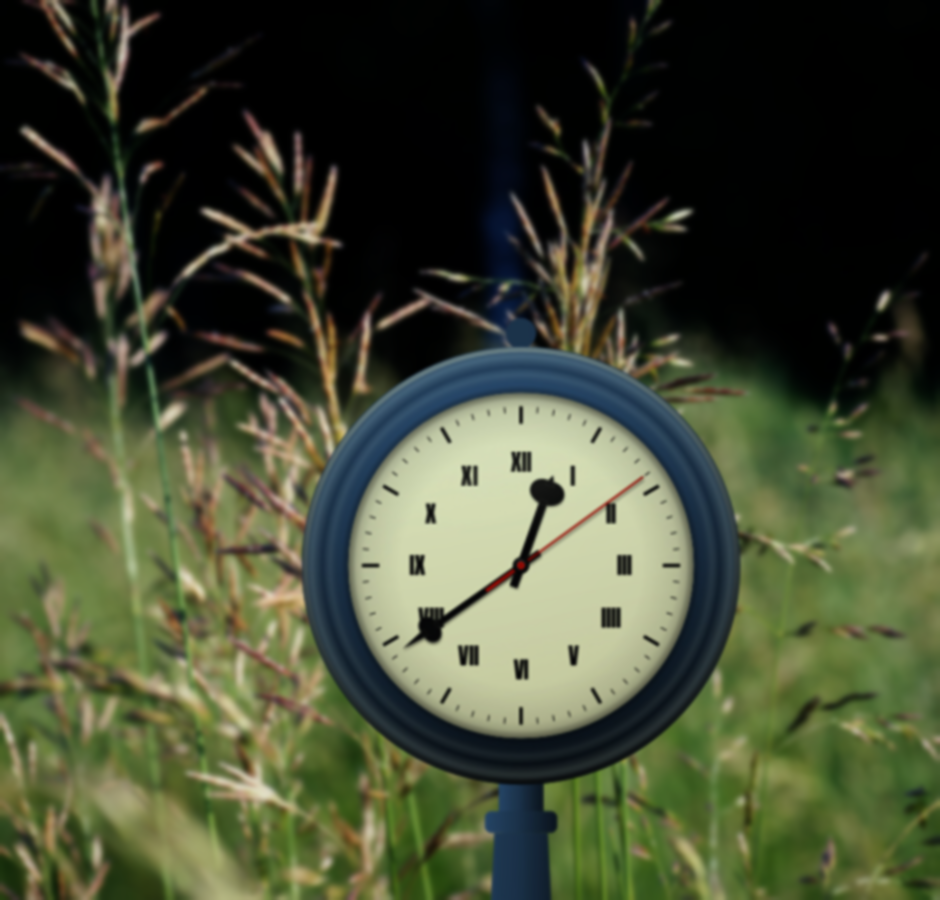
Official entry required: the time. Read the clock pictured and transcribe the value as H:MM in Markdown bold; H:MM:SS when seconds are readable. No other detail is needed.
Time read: **12:39:09**
